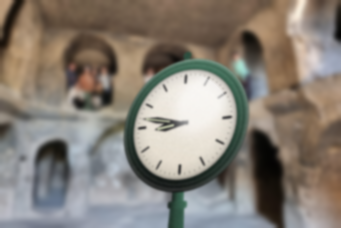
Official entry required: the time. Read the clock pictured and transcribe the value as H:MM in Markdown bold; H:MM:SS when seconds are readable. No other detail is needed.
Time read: **8:47**
